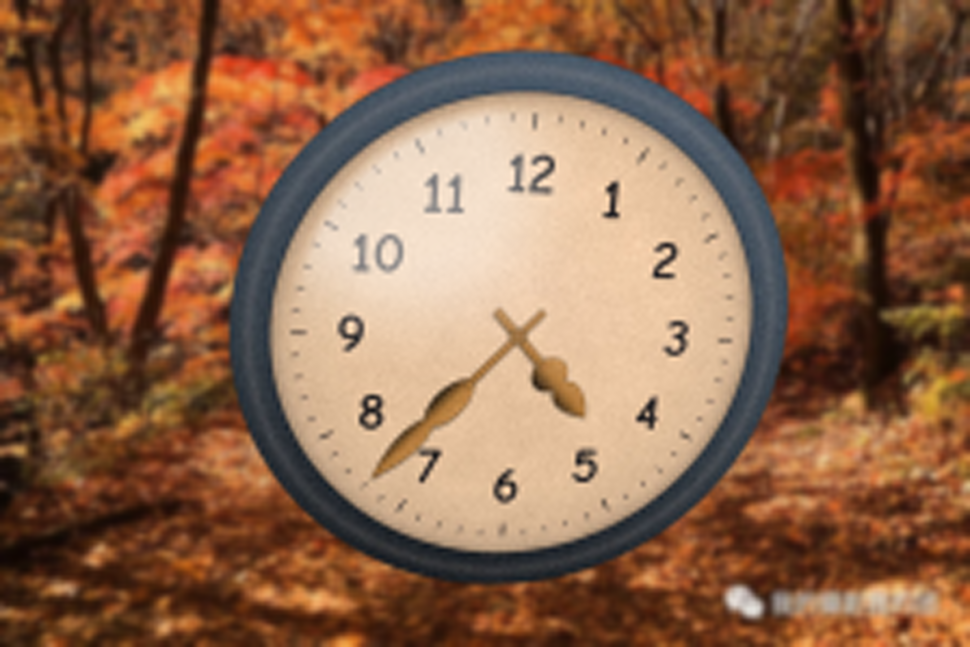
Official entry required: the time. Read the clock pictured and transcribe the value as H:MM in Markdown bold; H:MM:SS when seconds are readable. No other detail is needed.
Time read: **4:37**
